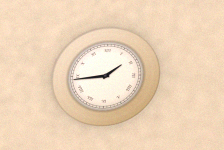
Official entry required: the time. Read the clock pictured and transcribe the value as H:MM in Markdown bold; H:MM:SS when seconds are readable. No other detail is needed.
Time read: **1:44**
